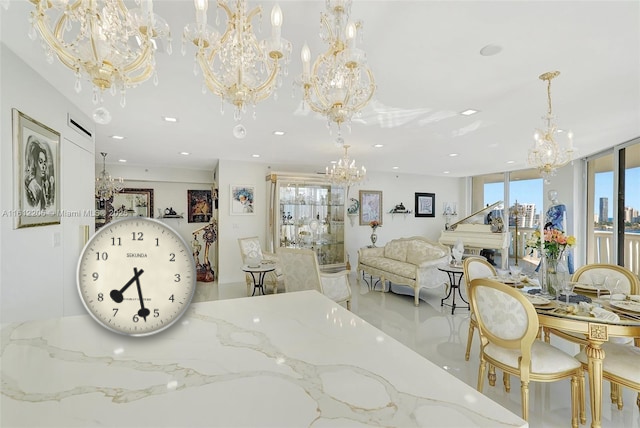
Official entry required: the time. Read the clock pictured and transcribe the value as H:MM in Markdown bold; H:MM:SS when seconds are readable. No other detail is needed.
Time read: **7:28**
